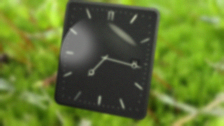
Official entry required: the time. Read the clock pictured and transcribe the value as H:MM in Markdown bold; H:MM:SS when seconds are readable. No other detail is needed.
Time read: **7:16**
